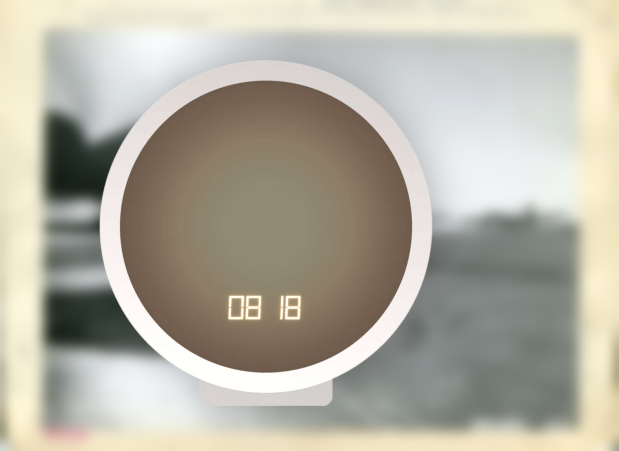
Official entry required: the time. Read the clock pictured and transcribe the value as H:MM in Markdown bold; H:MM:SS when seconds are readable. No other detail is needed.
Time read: **8:18**
